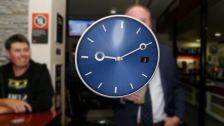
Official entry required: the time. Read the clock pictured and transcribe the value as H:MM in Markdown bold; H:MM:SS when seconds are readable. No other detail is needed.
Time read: **9:10**
